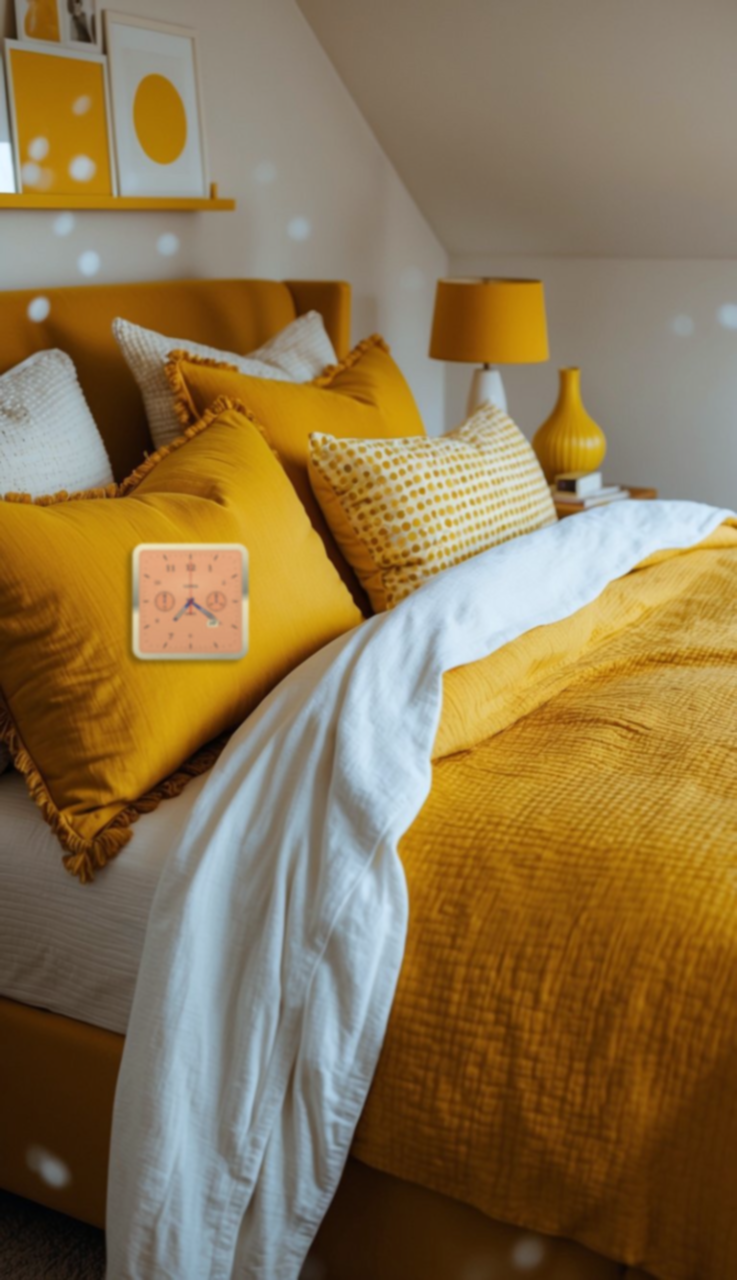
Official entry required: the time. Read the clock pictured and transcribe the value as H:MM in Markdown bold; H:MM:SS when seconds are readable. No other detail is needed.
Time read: **7:21**
